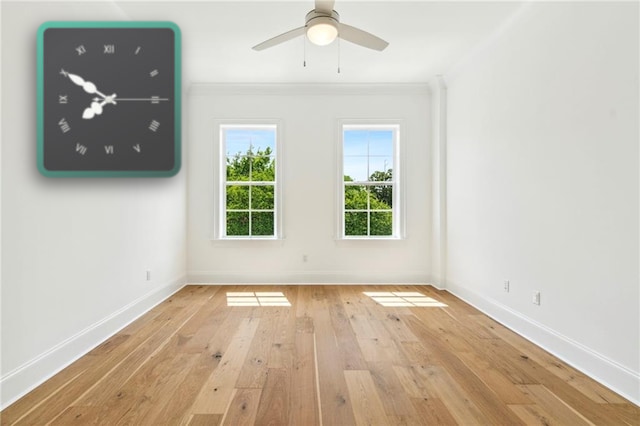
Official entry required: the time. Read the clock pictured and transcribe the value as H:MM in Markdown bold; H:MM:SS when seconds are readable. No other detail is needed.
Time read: **7:50:15**
